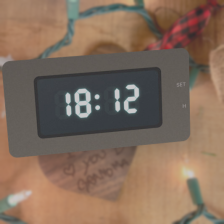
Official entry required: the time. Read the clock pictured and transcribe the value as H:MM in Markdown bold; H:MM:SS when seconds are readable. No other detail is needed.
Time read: **18:12**
